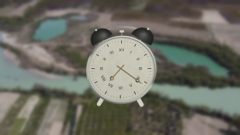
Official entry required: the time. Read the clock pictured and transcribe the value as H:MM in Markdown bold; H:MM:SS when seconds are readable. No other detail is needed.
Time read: **7:21**
